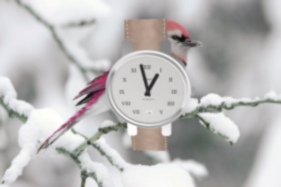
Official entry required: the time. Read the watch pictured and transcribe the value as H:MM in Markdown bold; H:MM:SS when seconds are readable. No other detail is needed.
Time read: **12:58**
